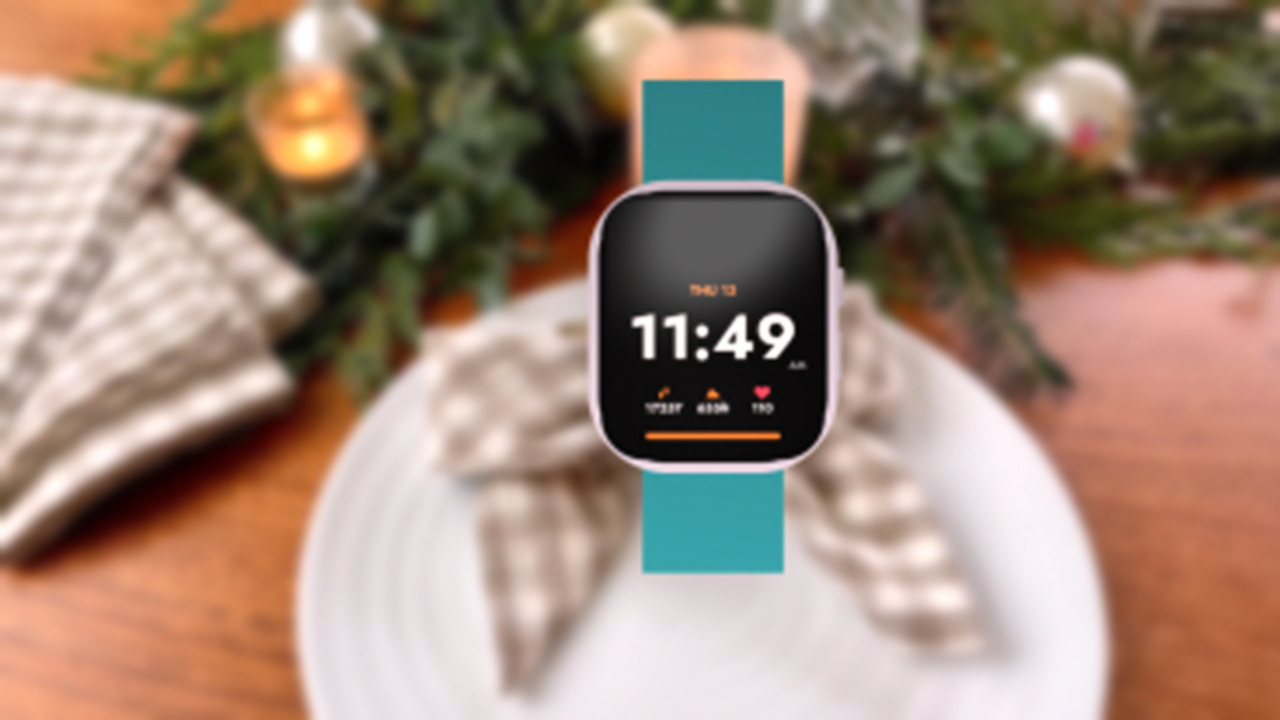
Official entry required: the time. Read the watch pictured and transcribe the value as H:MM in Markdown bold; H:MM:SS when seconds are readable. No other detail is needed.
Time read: **11:49**
